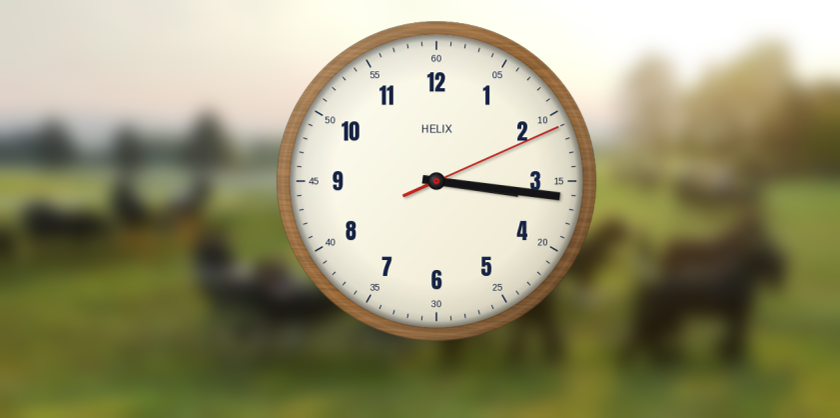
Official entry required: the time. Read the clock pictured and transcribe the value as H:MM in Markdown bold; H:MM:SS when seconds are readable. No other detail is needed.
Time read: **3:16:11**
